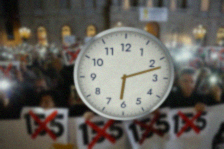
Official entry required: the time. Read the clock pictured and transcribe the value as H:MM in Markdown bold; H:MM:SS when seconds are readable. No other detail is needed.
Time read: **6:12**
